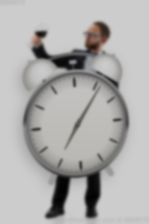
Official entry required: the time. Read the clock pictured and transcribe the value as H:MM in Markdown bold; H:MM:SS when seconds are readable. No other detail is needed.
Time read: **7:06**
